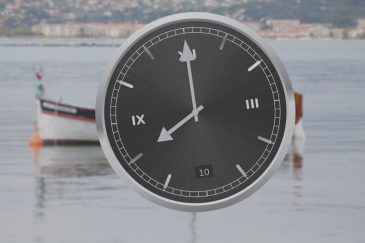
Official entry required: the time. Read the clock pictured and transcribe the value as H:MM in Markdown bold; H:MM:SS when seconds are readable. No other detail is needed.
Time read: **8:00**
